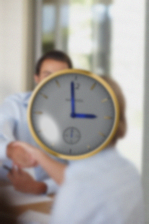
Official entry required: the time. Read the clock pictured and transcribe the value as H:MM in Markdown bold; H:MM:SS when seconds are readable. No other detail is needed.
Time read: **2:59**
